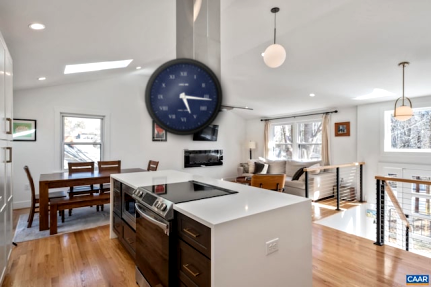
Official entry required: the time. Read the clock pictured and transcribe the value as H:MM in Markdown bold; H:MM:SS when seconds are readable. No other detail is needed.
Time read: **5:16**
